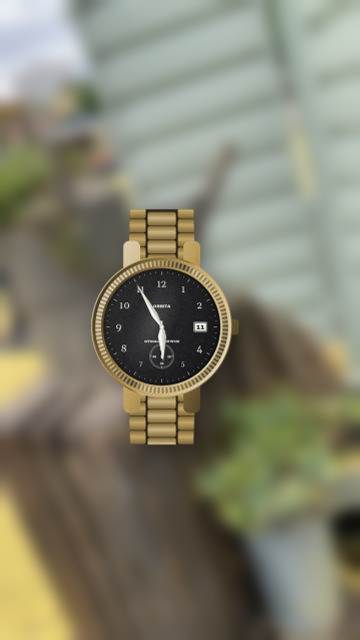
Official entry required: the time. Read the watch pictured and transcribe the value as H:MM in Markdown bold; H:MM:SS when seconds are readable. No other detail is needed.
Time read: **5:55**
